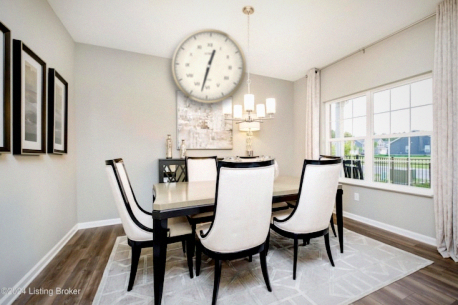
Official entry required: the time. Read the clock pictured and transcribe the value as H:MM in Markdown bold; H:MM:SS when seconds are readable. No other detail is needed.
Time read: **12:32**
